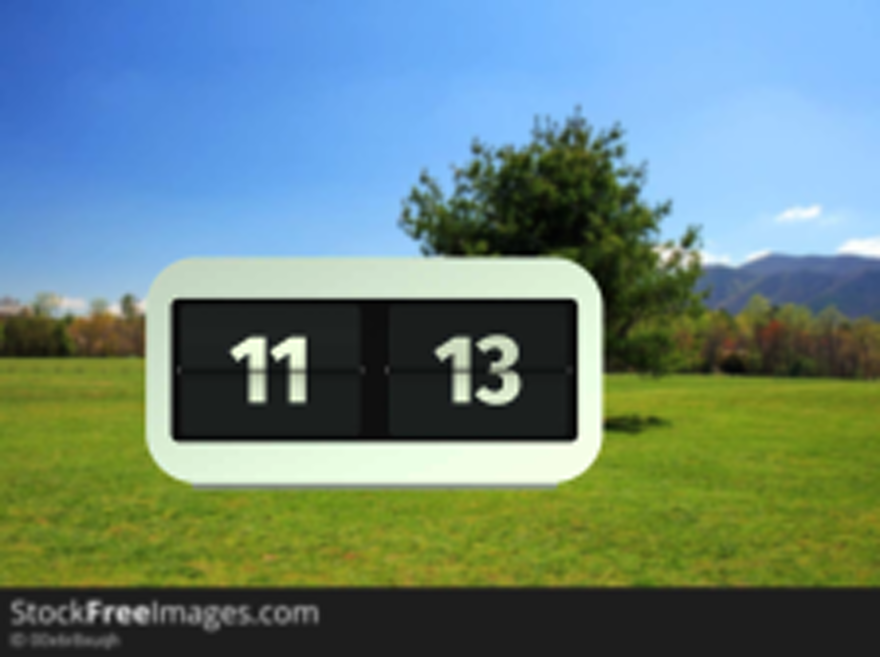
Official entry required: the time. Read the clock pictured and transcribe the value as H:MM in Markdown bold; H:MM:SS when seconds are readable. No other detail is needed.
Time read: **11:13**
